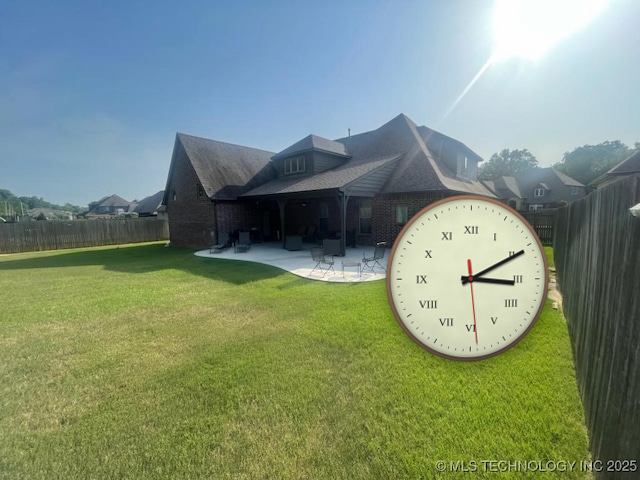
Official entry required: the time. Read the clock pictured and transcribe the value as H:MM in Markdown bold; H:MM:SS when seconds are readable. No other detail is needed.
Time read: **3:10:29**
